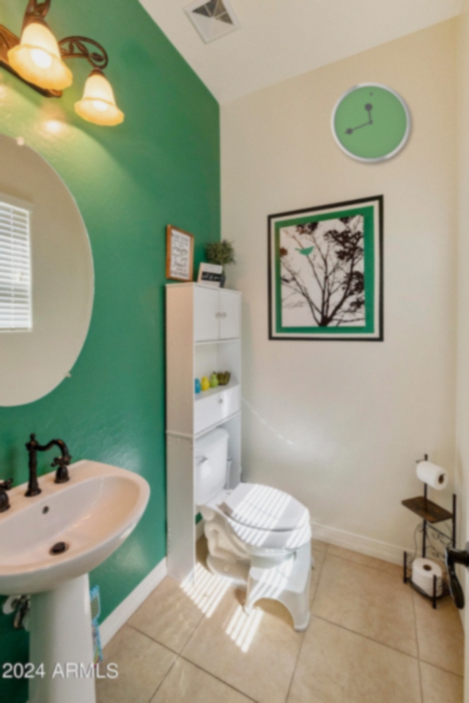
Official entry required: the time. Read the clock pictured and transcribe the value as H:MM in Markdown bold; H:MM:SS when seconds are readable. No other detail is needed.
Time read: **11:41**
